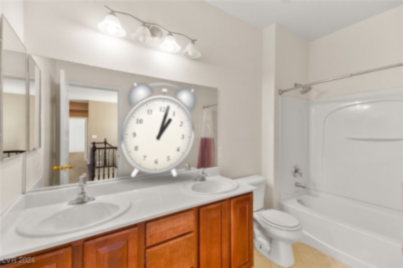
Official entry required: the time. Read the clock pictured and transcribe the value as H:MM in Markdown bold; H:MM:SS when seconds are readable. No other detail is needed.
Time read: **1:02**
